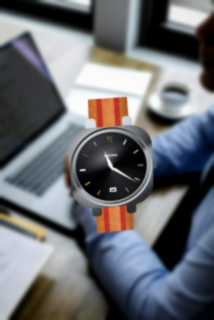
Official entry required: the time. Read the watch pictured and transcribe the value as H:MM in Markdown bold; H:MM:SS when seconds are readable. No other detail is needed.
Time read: **11:21**
